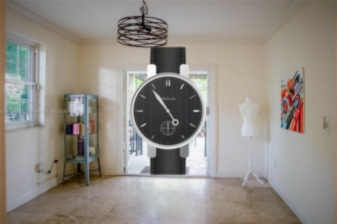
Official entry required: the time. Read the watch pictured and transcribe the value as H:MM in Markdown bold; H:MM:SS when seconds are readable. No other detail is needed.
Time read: **4:54**
